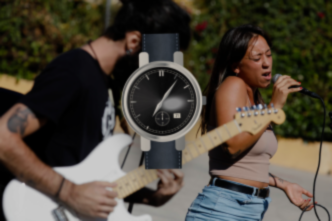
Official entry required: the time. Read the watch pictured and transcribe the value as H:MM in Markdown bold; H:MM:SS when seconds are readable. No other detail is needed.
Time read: **7:06**
